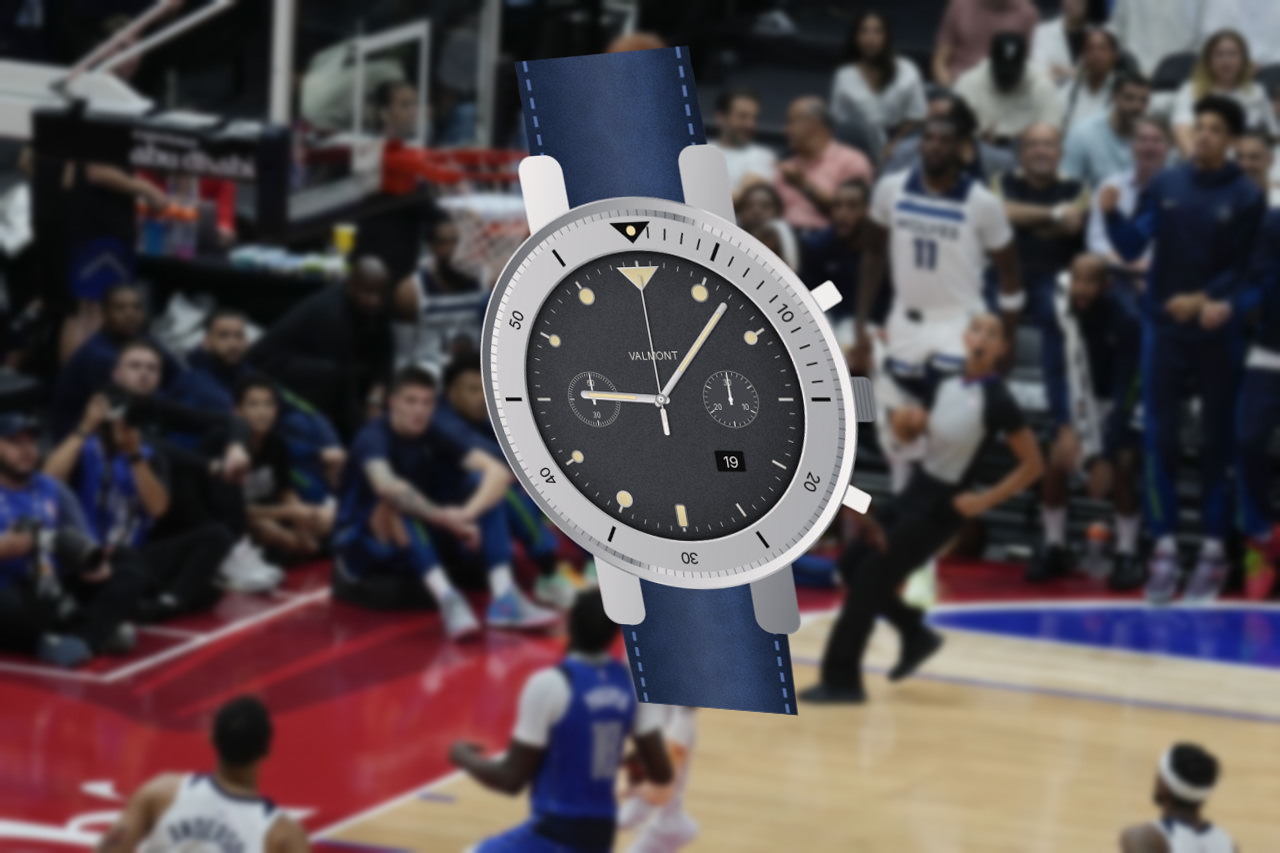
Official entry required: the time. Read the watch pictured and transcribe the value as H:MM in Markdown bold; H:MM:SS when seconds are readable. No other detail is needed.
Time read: **9:07**
